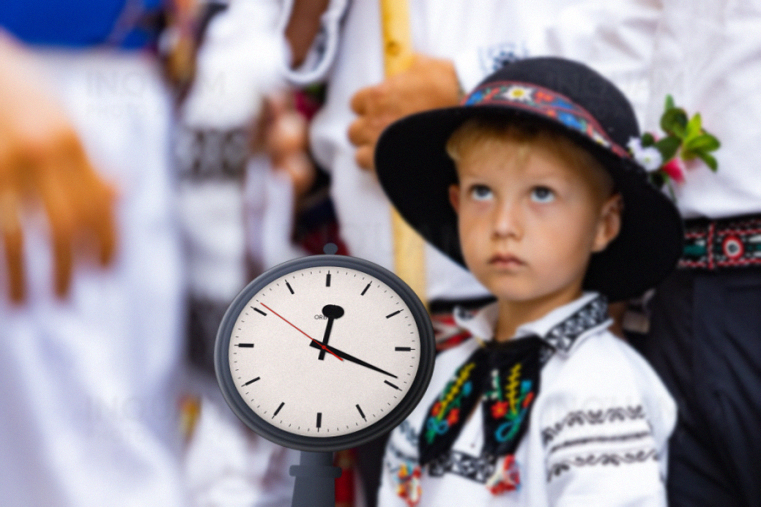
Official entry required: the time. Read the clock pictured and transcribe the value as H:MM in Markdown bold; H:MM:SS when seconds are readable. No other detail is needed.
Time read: **12:18:51**
